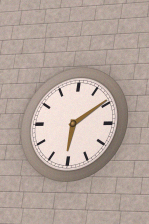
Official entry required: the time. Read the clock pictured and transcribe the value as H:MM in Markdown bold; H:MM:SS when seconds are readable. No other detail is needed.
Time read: **6:09**
